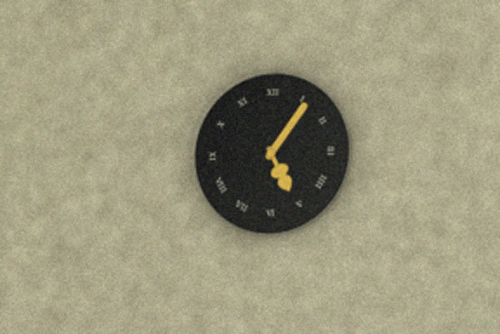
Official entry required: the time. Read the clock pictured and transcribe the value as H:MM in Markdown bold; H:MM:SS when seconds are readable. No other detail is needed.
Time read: **5:06**
